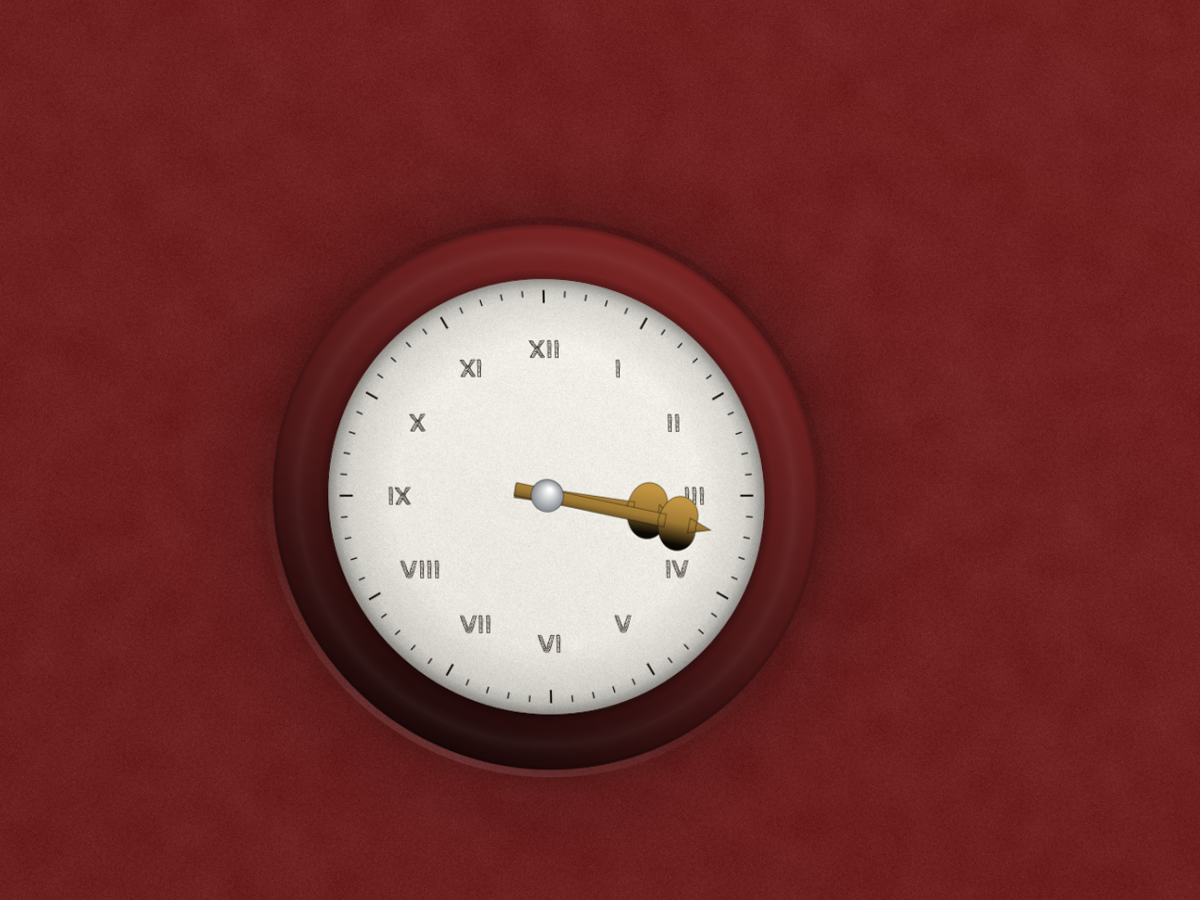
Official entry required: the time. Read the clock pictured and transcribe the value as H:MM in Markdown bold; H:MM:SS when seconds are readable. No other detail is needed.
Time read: **3:17**
